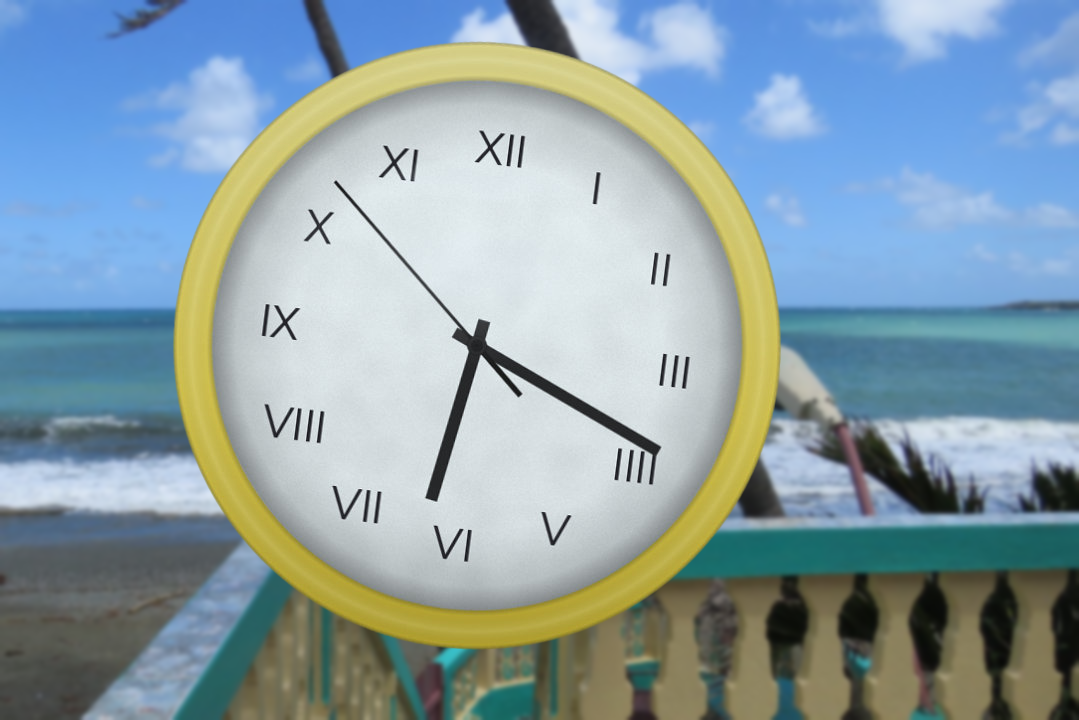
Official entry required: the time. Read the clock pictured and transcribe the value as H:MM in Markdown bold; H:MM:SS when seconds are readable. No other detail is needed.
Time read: **6:18:52**
